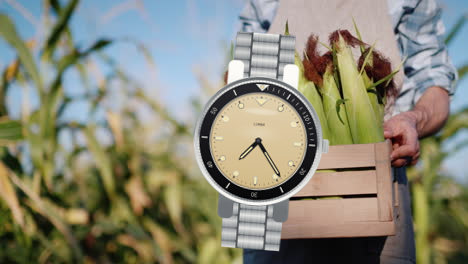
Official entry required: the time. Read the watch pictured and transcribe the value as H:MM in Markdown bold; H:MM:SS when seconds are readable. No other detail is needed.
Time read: **7:24**
